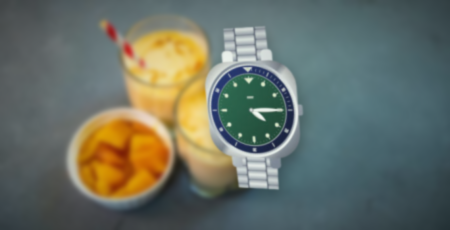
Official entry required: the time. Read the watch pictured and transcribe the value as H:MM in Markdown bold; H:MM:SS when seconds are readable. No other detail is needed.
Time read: **4:15**
